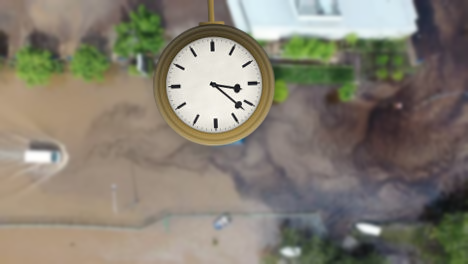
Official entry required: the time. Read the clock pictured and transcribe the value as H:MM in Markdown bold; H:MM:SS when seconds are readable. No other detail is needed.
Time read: **3:22**
